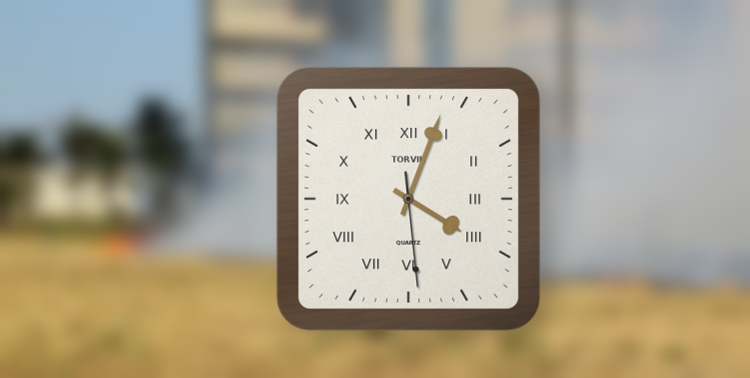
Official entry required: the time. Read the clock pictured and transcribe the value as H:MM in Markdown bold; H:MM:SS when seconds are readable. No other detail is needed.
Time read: **4:03:29**
